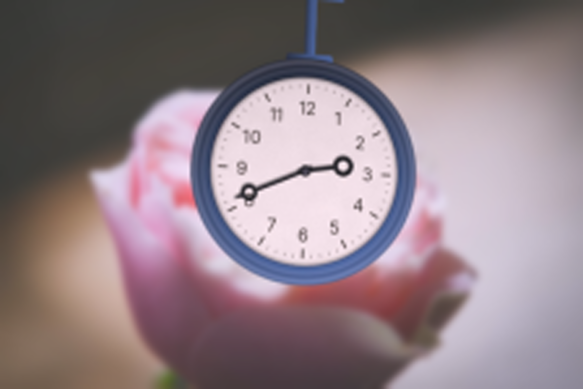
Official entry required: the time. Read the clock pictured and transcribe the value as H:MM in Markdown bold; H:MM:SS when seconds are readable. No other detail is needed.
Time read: **2:41**
